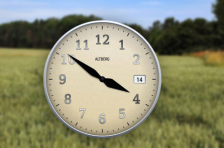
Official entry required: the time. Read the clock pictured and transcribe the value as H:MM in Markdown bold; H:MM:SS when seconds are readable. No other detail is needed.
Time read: **3:51**
